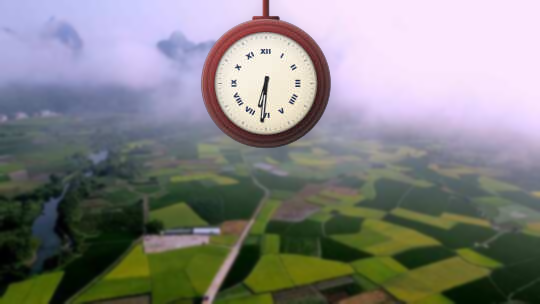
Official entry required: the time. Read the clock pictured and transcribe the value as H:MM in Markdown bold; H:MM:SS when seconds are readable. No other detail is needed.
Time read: **6:31**
